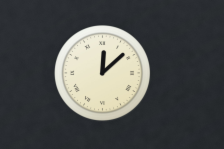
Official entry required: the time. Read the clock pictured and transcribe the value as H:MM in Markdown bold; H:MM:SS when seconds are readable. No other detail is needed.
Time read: **12:08**
